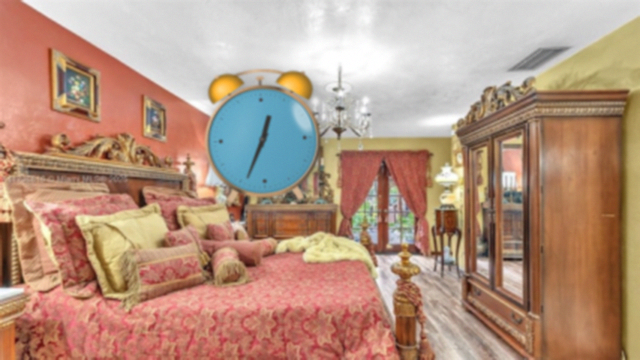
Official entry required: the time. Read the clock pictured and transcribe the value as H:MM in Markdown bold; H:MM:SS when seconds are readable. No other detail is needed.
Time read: **12:34**
